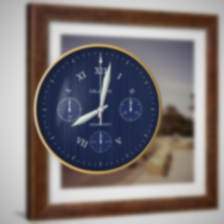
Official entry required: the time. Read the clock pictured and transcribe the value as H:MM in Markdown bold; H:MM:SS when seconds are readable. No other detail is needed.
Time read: **8:02**
